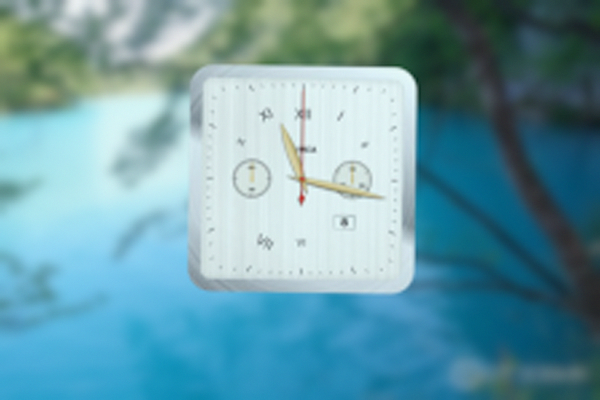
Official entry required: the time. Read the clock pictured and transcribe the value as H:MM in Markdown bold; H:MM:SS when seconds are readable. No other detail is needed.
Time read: **11:17**
